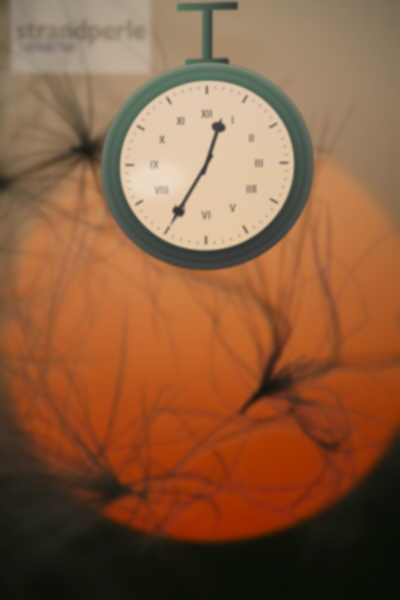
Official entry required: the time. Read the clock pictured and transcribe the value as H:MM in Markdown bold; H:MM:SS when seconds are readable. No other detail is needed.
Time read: **12:35**
